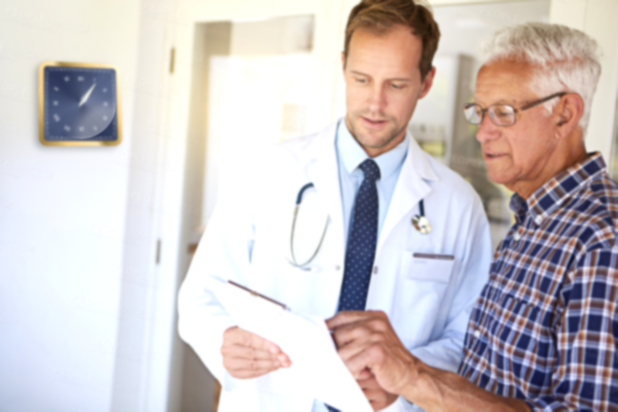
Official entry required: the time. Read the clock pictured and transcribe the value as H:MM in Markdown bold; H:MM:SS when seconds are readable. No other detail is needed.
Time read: **1:06**
